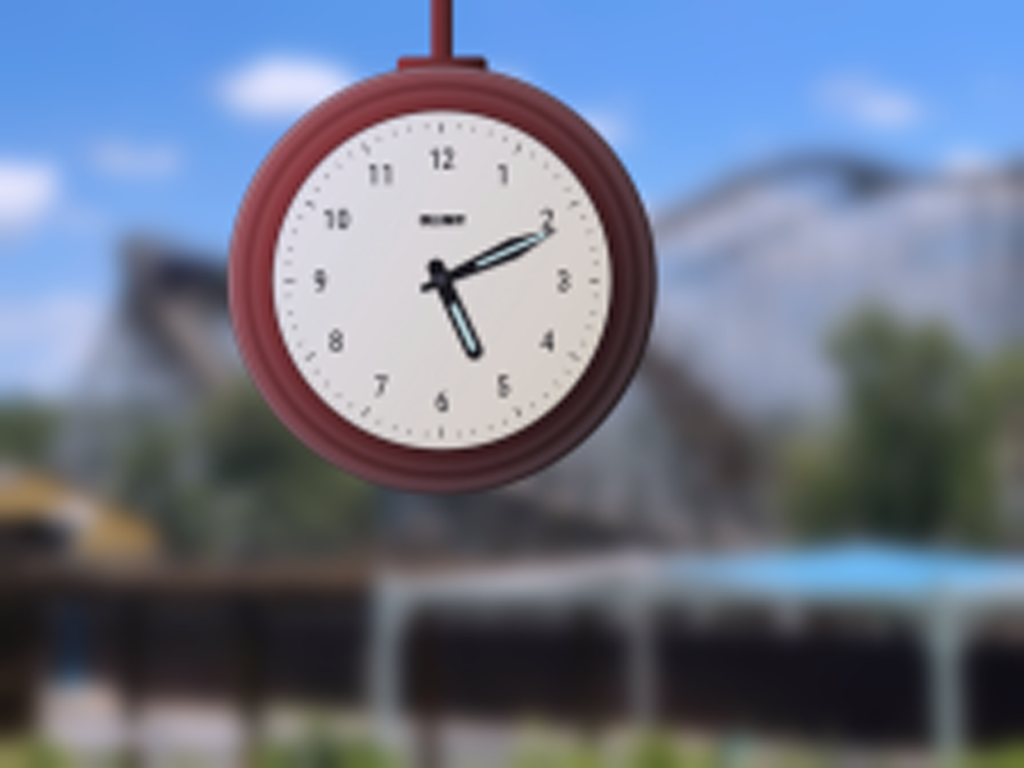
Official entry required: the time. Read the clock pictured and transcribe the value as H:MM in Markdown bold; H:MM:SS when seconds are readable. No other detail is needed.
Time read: **5:11**
